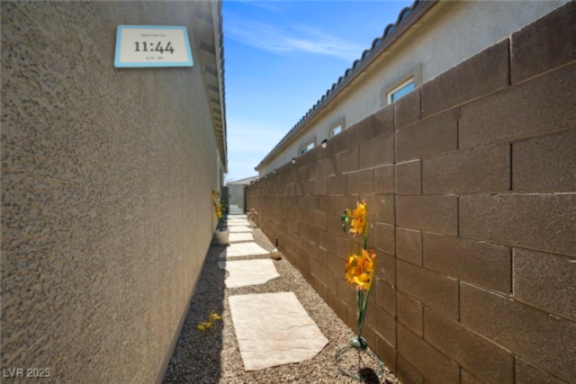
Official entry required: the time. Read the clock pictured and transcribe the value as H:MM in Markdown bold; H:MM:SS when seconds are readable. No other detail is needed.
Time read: **11:44**
